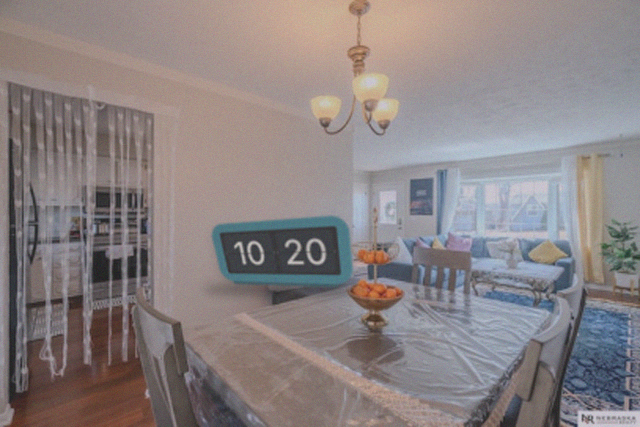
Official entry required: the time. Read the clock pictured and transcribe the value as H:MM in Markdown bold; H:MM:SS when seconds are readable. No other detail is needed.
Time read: **10:20**
